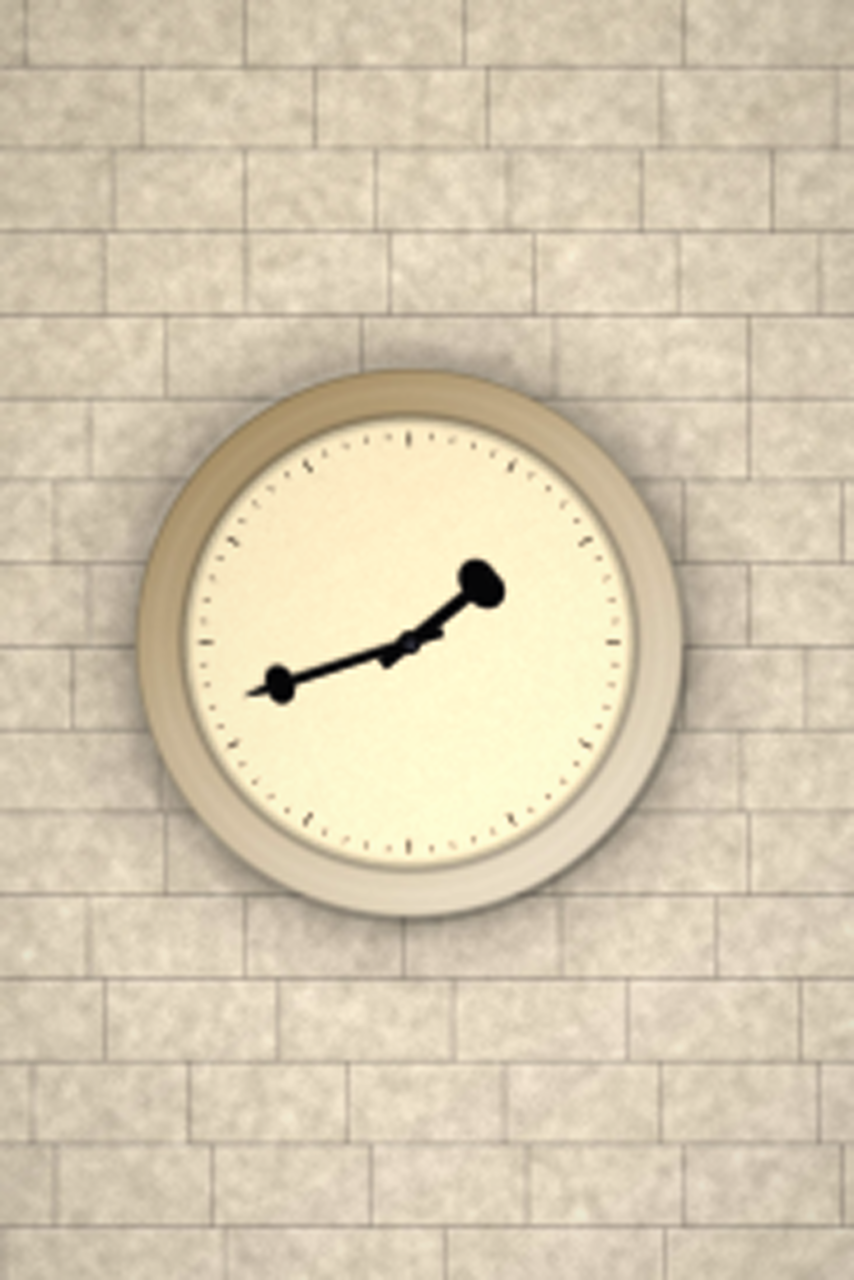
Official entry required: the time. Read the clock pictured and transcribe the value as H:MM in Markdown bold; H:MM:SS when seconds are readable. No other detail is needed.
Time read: **1:42**
